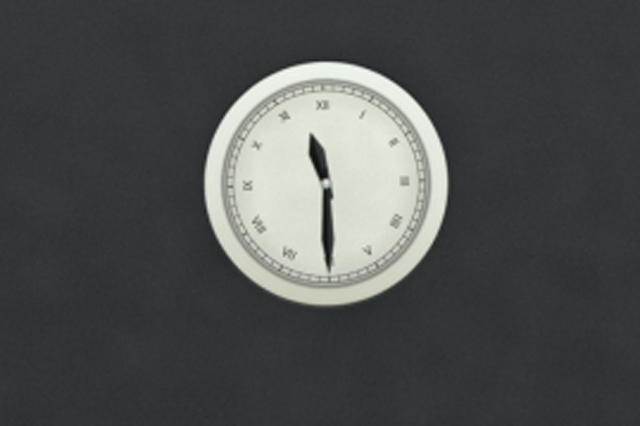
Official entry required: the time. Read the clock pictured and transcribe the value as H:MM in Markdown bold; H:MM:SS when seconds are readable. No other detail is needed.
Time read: **11:30**
